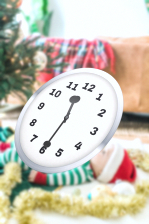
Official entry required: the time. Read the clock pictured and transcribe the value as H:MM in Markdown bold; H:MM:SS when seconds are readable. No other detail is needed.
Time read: **11:30**
